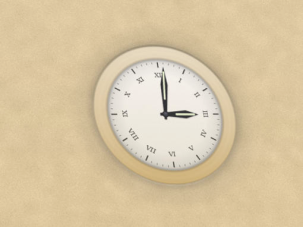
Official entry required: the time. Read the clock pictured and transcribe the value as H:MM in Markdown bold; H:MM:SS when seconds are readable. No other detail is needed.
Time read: **3:01**
